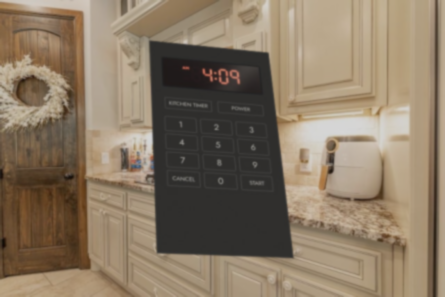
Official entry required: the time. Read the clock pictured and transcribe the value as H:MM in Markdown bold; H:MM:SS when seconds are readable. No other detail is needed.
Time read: **4:09**
